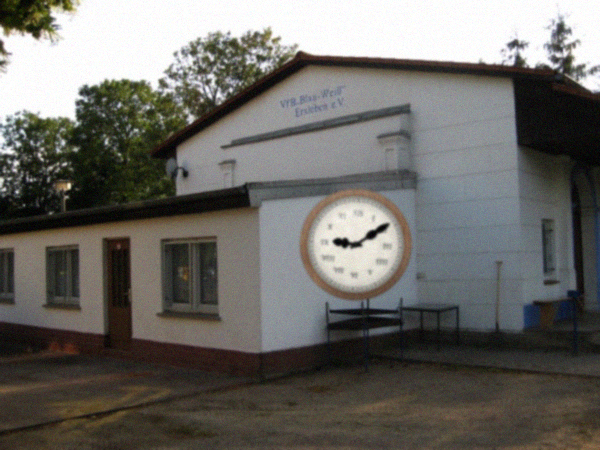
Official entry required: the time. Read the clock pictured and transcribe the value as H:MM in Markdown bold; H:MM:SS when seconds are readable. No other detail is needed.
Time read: **9:09**
